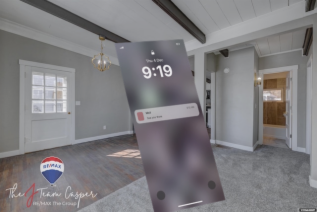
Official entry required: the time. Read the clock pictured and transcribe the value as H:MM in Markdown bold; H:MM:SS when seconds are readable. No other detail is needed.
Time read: **9:19**
